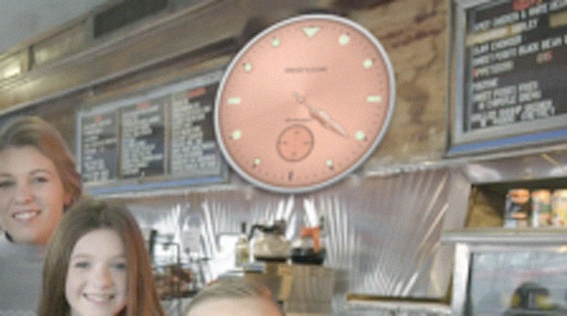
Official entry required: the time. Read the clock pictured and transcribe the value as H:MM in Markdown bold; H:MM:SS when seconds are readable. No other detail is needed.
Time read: **4:21**
